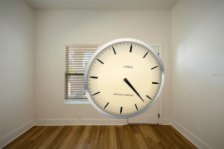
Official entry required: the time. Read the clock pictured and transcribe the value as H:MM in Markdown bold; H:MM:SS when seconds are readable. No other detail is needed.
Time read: **4:22**
